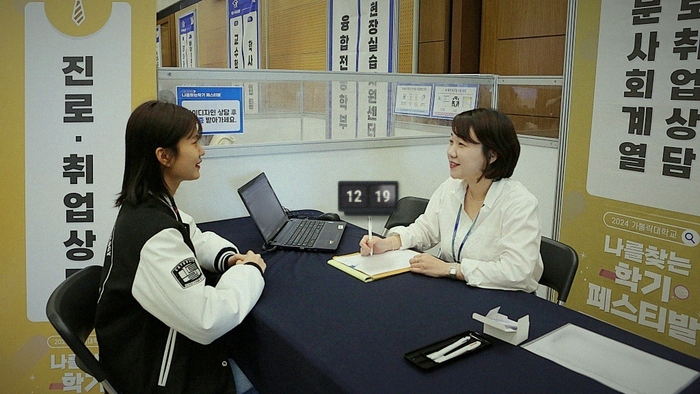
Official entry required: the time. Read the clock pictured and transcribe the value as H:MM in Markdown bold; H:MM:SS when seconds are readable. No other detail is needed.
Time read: **12:19**
